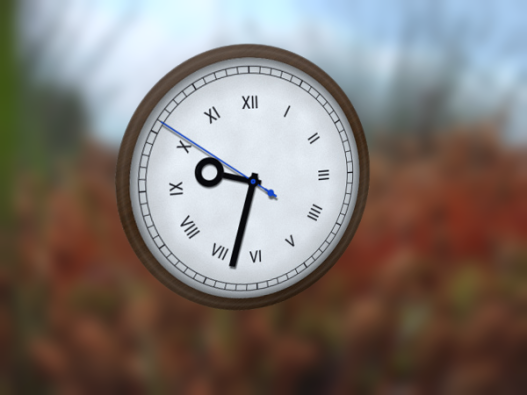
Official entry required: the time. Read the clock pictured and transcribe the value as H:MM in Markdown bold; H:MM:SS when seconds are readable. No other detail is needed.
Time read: **9:32:51**
